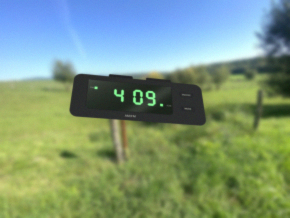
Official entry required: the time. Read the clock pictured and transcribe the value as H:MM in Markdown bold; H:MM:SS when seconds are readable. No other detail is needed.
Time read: **4:09**
